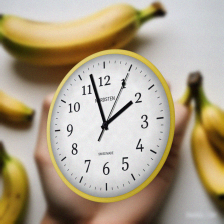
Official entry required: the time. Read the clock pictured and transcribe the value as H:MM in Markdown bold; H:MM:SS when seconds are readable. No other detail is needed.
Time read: **1:57:05**
